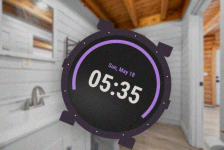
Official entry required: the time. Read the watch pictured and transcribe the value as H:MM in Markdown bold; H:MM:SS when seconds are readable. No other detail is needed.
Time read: **5:35**
